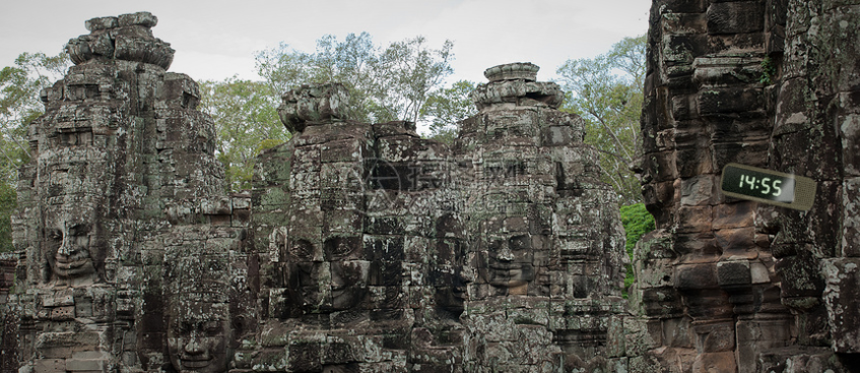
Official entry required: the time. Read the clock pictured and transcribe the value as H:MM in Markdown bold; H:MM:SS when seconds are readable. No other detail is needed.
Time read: **14:55**
